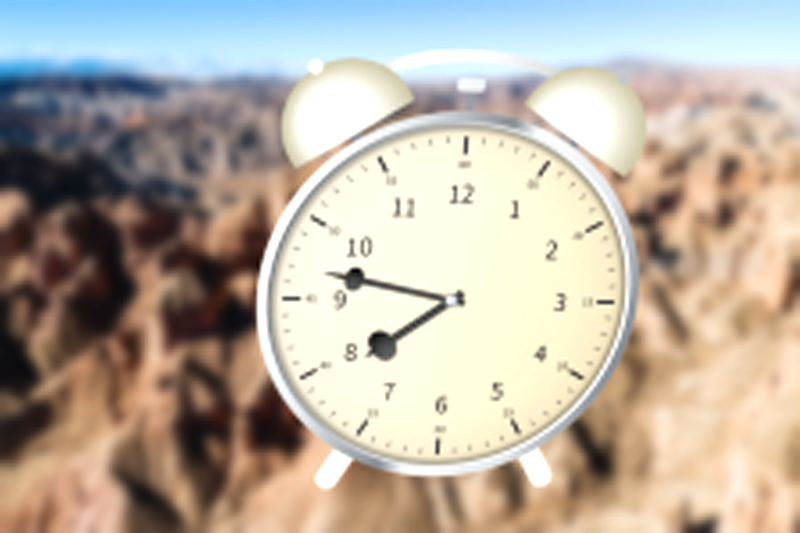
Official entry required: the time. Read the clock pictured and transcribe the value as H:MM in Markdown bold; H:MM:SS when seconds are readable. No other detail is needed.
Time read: **7:47**
